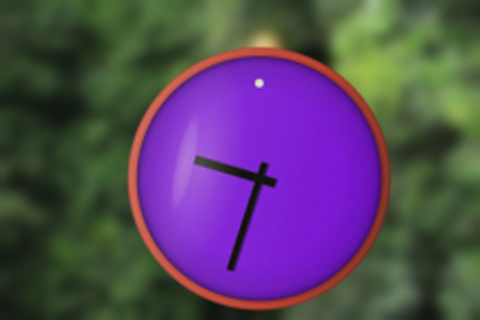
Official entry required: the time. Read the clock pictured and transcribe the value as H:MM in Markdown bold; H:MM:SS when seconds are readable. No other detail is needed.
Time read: **9:33**
